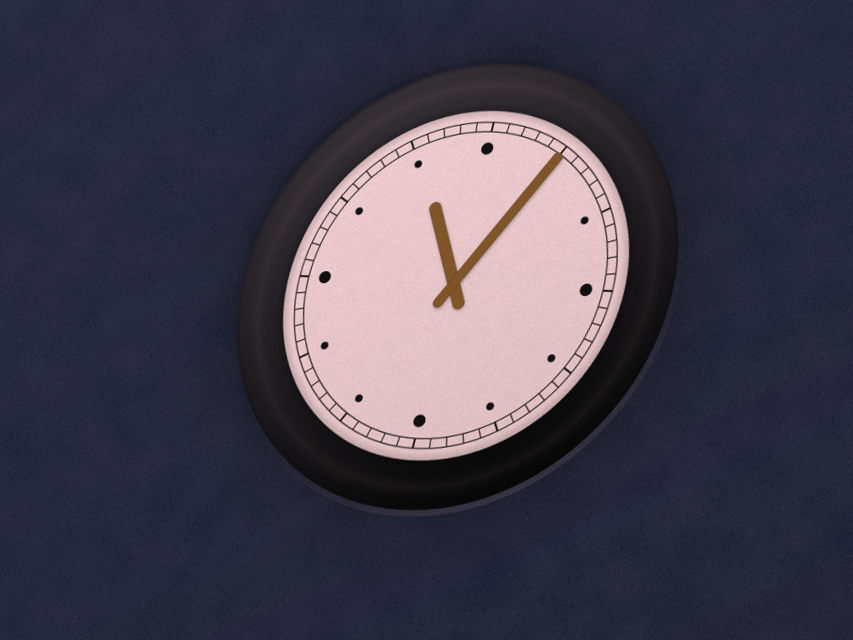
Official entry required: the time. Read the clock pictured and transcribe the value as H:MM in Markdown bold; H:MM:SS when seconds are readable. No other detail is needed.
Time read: **11:05**
